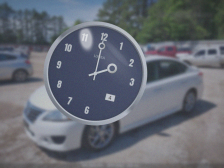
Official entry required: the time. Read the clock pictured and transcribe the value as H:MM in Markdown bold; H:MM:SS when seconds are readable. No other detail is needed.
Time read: **2:00**
